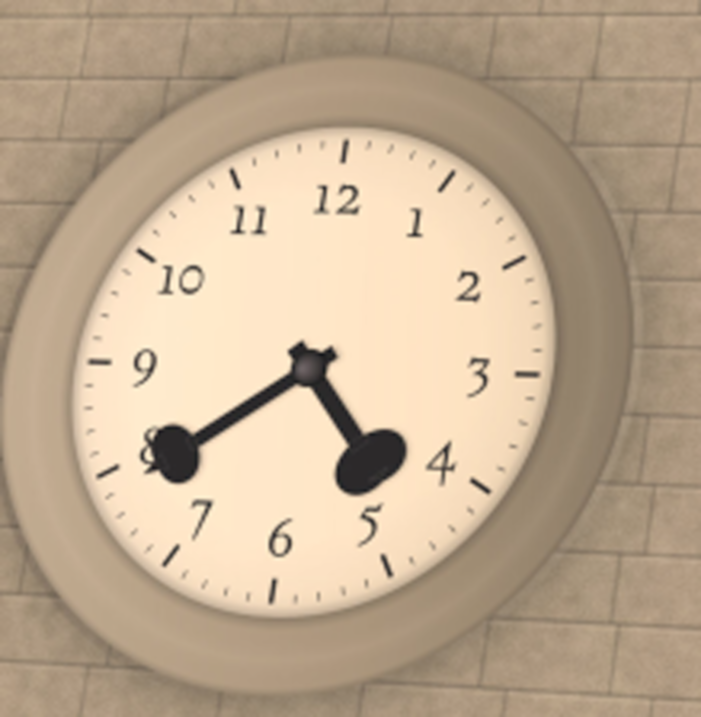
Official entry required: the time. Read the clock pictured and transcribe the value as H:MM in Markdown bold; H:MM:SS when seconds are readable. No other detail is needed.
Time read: **4:39**
